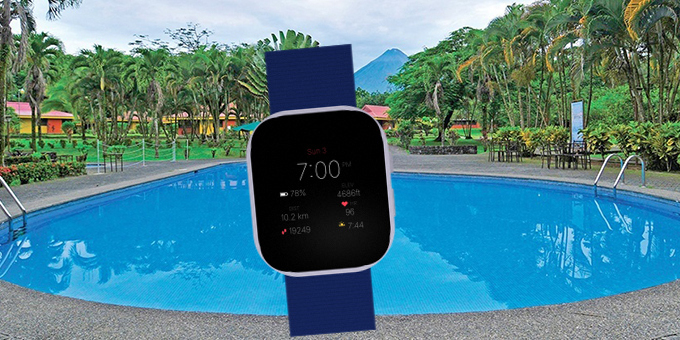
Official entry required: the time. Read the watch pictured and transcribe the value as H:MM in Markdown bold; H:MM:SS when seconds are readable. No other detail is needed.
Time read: **7:00**
